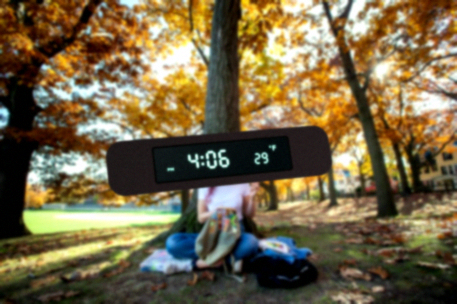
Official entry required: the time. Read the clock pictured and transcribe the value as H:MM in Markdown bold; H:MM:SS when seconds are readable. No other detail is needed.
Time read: **4:06**
